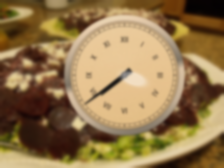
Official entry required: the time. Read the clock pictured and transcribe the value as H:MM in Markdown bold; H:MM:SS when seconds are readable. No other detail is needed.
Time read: **7:39**
